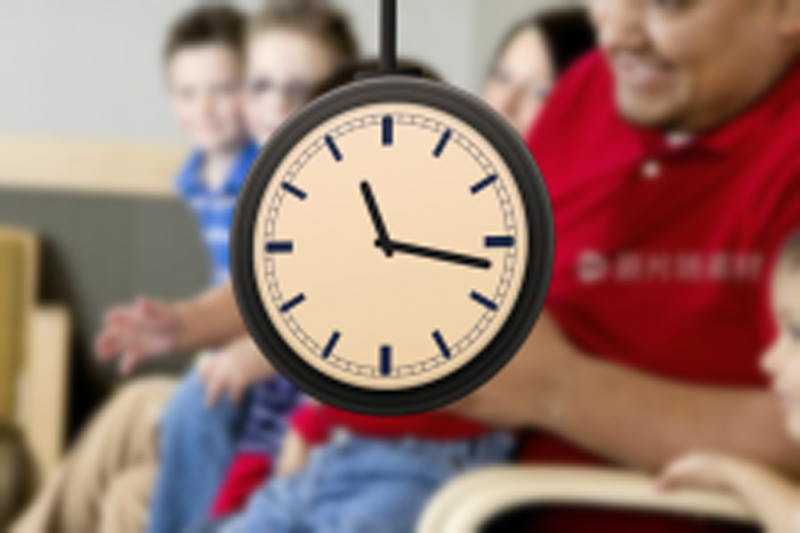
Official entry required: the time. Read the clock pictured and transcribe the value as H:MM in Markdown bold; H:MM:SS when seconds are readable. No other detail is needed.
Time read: **11:17**
